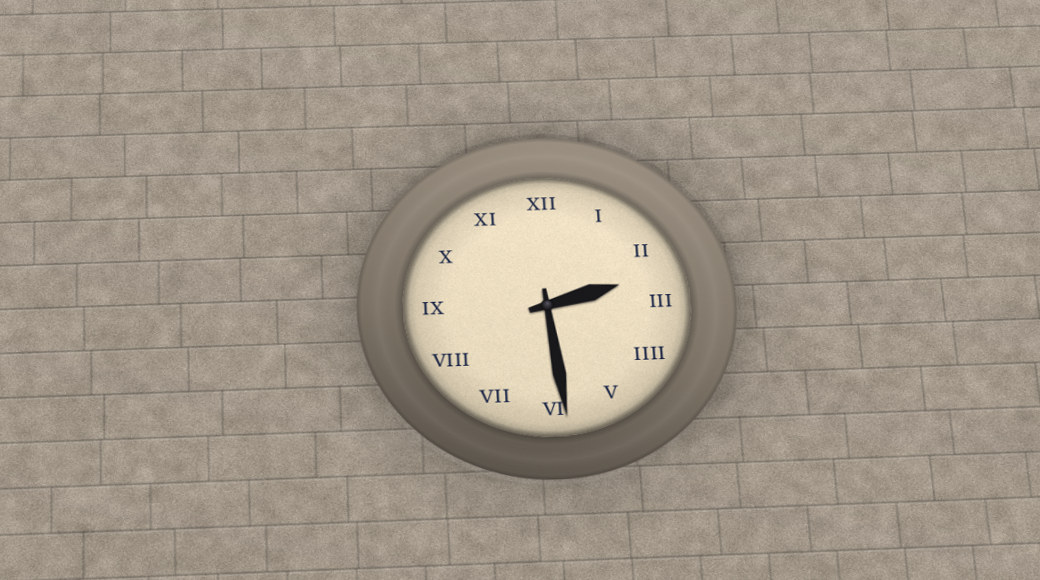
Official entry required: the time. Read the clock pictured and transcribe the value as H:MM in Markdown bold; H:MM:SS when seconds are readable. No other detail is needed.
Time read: **2:29**
